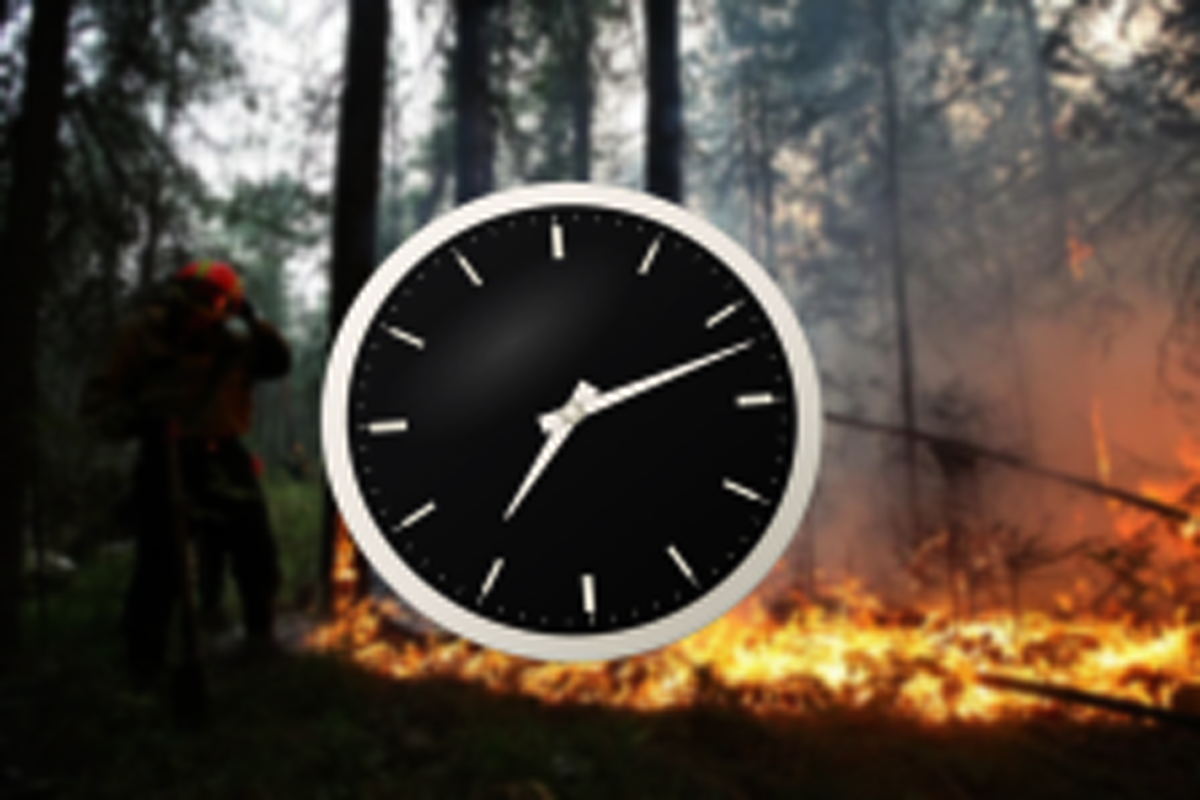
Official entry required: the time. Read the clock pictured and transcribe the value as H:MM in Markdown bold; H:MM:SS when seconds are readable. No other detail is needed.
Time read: **7:12**
